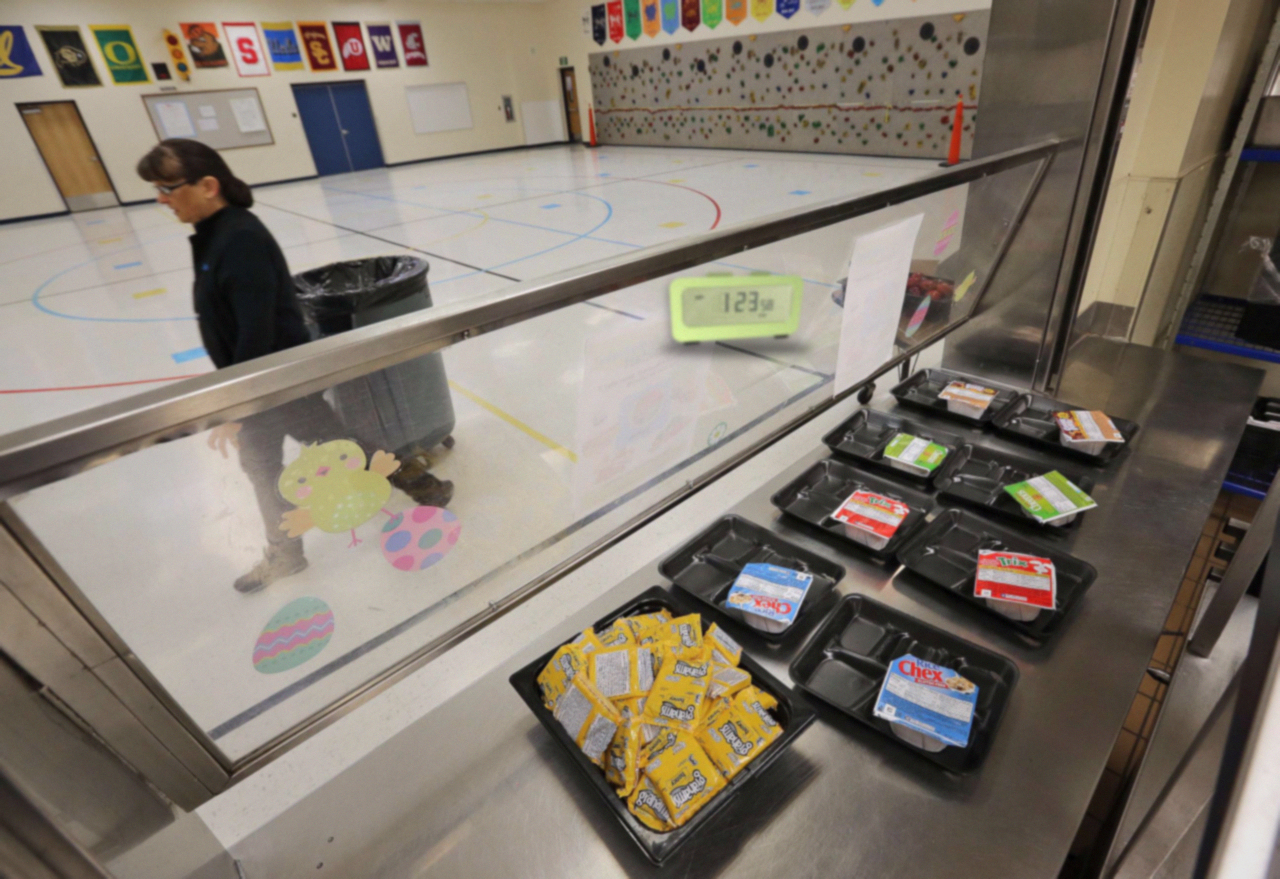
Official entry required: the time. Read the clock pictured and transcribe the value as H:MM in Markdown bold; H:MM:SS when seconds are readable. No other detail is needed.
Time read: **1:23**
